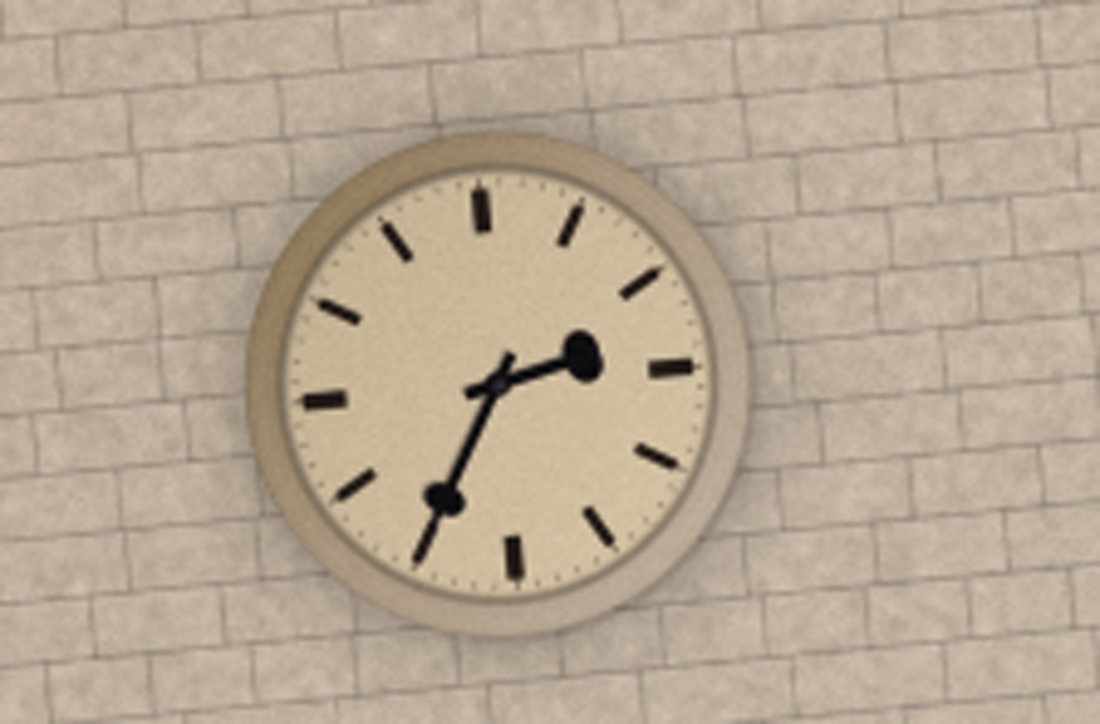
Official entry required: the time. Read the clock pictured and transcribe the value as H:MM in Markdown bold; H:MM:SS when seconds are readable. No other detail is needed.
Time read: **2:35**
